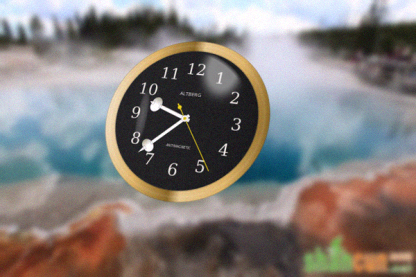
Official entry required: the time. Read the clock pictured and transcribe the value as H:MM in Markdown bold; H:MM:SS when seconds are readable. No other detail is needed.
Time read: **9:37:24**
